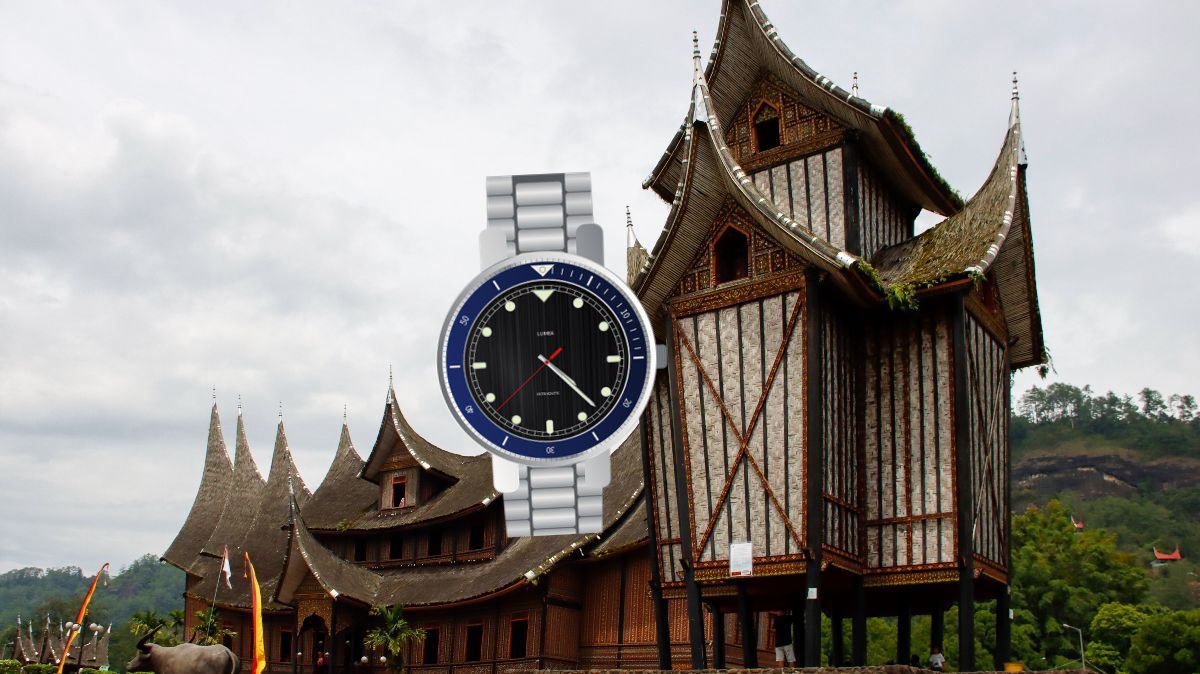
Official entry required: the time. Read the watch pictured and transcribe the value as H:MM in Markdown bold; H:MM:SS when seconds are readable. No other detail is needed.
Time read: **4:22:38**
